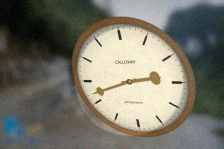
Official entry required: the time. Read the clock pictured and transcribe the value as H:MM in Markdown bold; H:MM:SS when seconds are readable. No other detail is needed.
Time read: **2:42**
